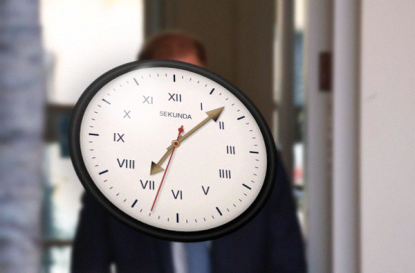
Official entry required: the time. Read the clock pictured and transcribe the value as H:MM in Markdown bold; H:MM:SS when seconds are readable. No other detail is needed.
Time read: **7:07:33**
